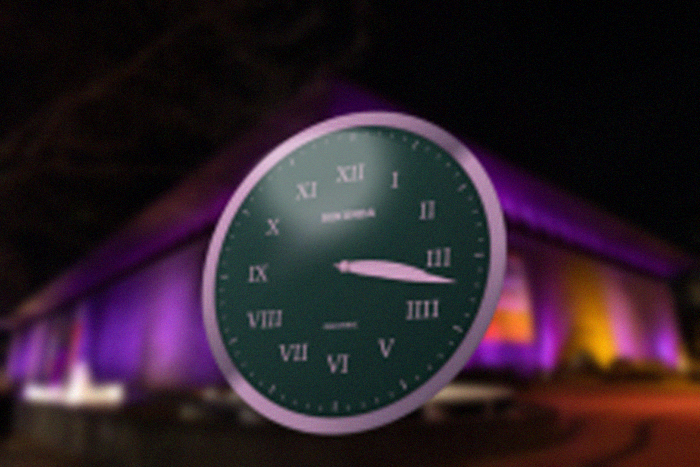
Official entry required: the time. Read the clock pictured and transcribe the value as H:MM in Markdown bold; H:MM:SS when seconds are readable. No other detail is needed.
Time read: **3:17**
